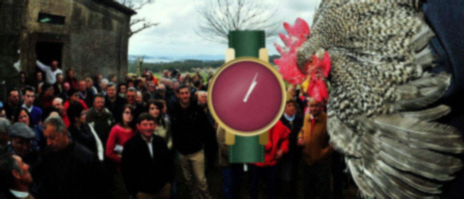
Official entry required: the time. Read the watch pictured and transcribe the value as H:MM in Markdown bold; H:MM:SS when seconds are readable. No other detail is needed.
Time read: **1:04**
